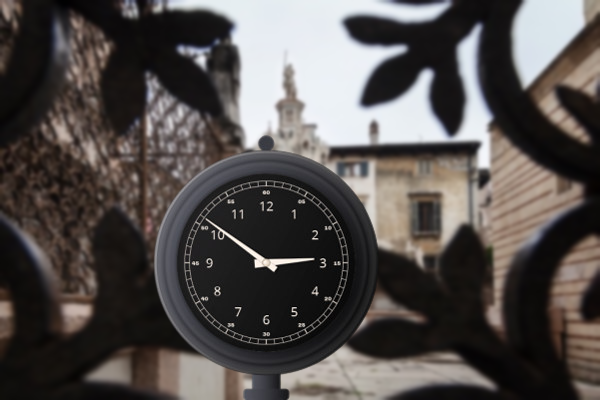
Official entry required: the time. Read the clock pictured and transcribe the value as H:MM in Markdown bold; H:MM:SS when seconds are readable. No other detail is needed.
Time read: **2:51**
